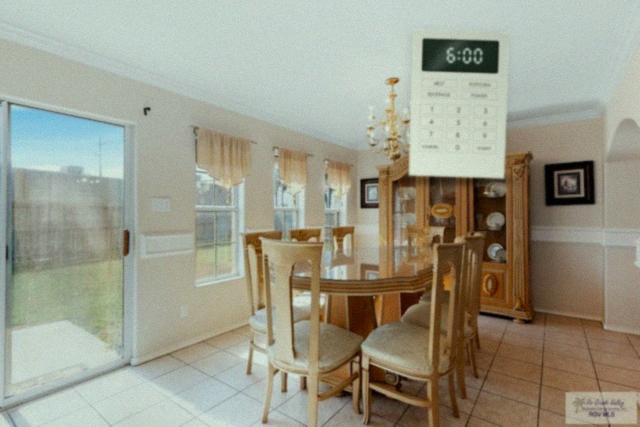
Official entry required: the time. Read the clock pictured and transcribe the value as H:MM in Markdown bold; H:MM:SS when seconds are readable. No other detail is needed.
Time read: **6:00**
